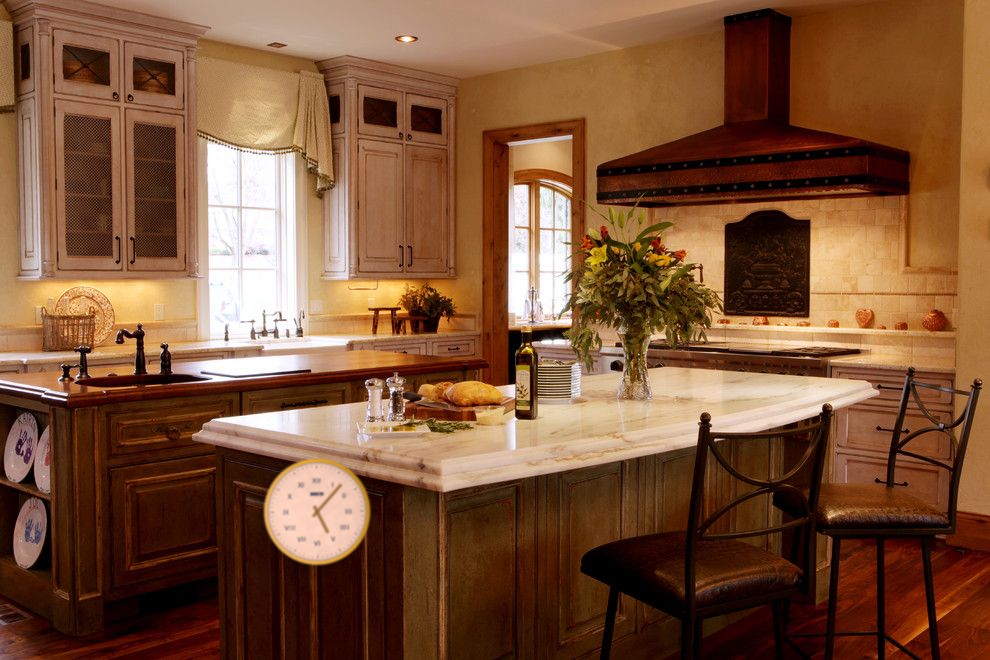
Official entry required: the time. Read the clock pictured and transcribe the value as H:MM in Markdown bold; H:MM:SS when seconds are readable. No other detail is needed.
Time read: **5:07**
